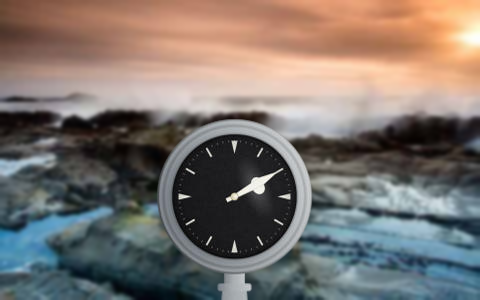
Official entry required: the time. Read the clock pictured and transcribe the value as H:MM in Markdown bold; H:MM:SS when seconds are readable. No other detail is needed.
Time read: **2:10**
